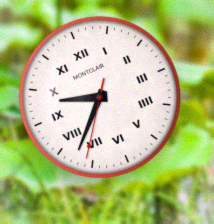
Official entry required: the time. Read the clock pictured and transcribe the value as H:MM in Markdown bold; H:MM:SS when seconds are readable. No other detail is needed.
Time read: **9:37:36**
